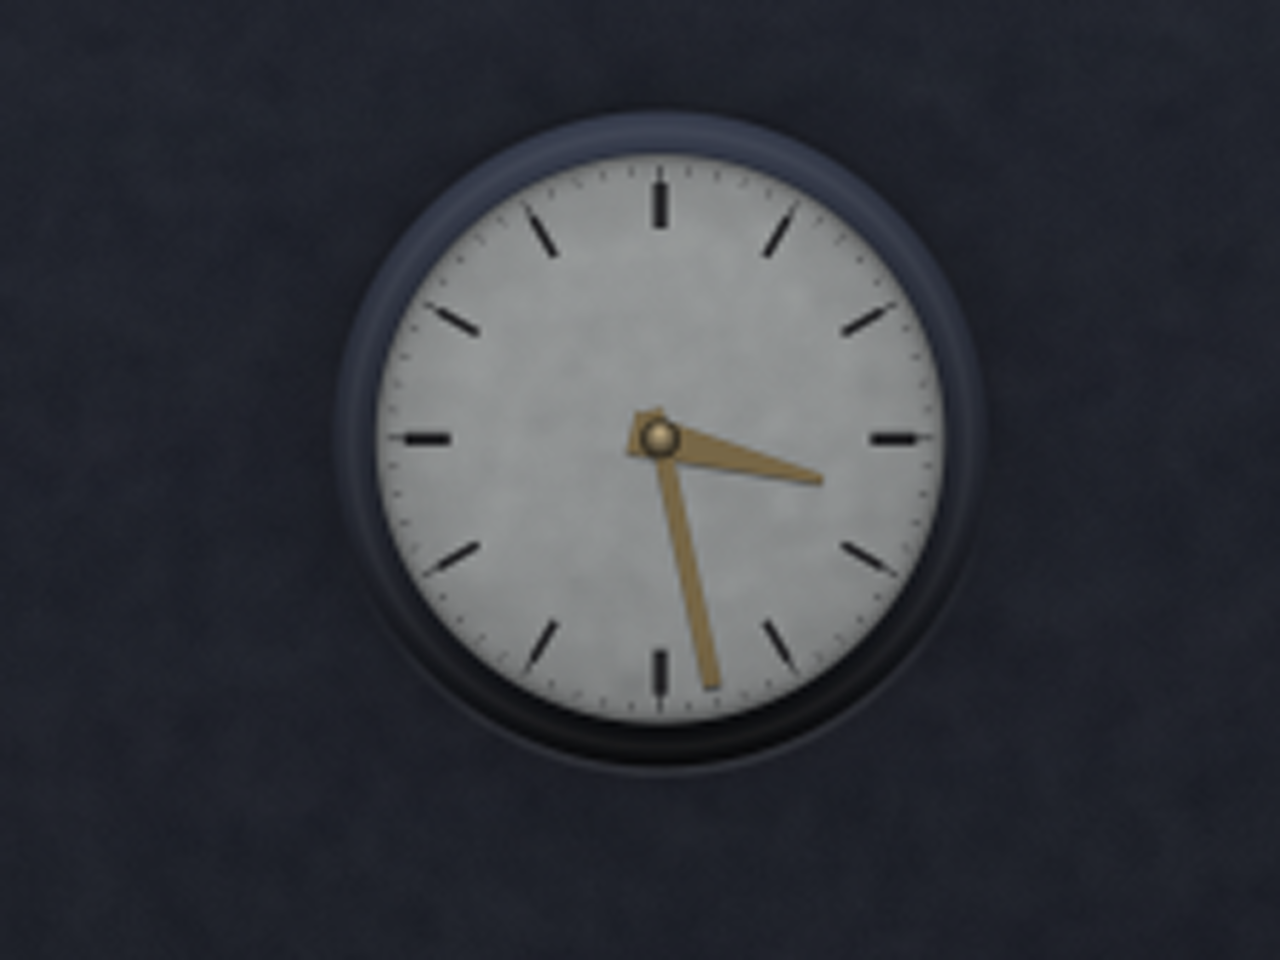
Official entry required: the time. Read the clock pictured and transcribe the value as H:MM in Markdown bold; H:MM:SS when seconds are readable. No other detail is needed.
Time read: **3:28**
